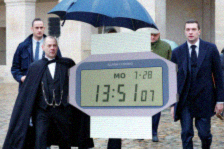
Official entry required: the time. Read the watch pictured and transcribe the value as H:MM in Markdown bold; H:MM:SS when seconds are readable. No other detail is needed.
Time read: **13:51:07**
